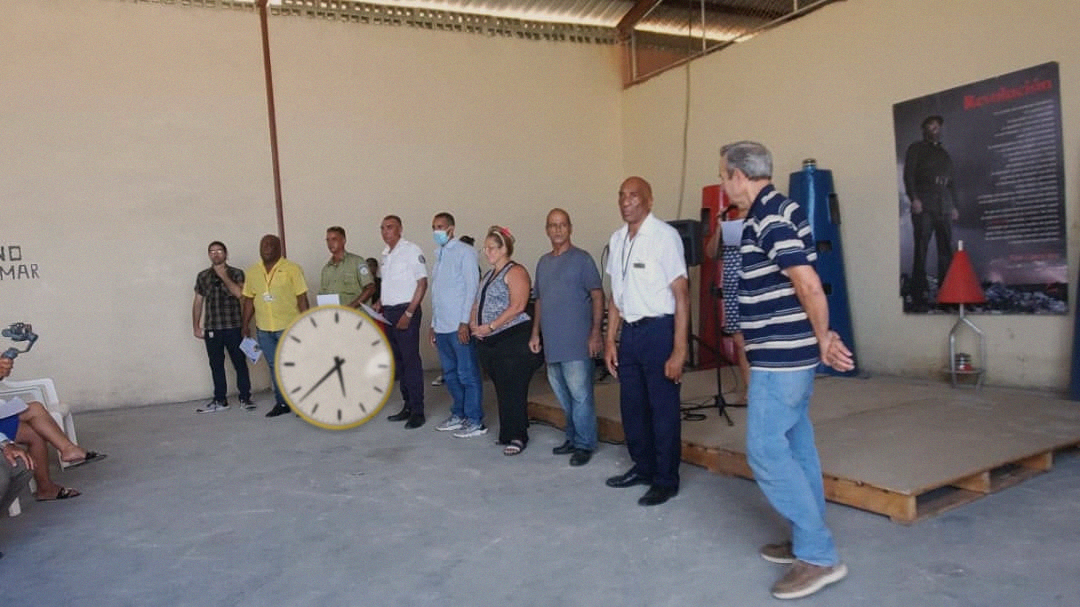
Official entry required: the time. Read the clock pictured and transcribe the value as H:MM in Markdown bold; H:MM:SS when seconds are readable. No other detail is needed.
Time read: **5:38**
